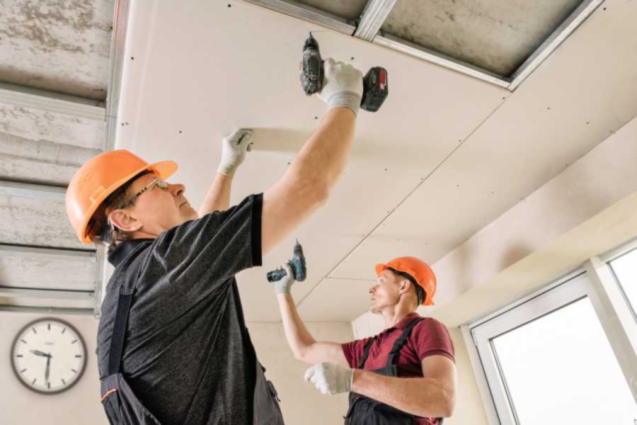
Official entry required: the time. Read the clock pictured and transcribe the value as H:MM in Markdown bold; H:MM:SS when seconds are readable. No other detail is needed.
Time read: **9:31**
